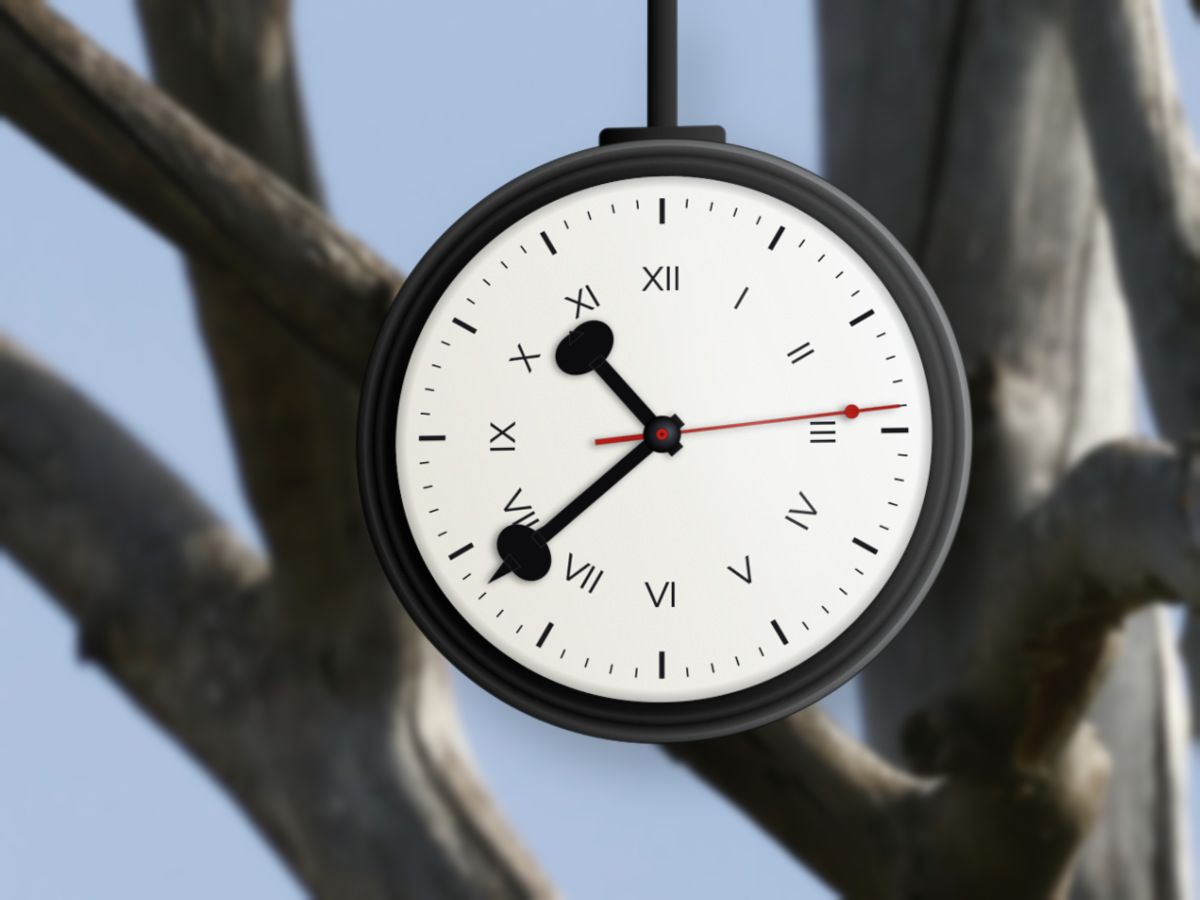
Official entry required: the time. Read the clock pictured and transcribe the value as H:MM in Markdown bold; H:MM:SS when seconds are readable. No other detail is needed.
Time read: **10:38:14**
